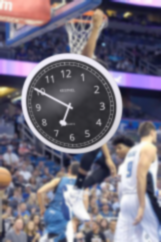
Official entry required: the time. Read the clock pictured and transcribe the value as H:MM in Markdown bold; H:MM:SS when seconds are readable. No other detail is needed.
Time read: **6:50**
